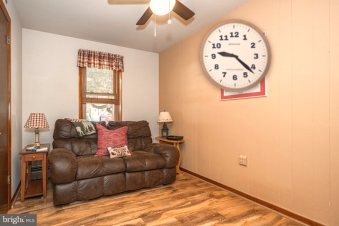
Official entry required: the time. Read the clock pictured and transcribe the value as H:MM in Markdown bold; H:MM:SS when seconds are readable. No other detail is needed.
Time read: **9:22**
